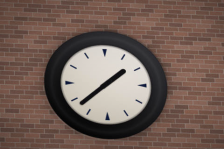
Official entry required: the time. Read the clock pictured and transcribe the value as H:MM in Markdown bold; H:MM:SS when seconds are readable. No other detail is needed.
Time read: **1:38**
